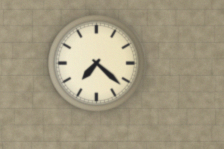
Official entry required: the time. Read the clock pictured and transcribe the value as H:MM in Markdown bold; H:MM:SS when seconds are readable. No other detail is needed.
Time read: **7:22**
